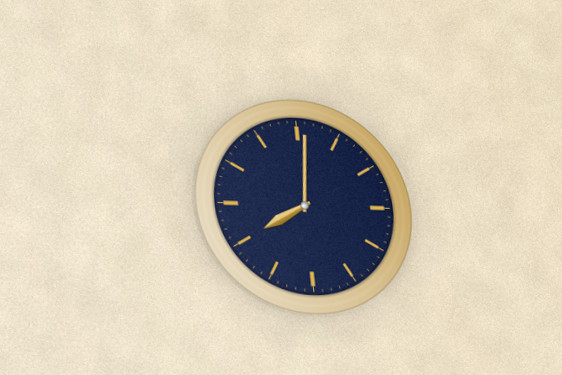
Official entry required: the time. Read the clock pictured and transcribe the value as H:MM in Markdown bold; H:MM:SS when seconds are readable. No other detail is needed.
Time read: **8:01**
